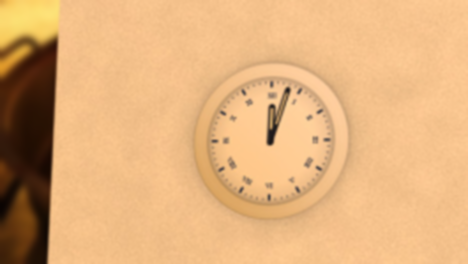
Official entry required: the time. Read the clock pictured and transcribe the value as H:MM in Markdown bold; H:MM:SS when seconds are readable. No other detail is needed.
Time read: **12:03**
